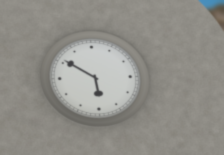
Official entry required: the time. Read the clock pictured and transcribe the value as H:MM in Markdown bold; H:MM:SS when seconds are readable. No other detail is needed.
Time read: **5:51**
